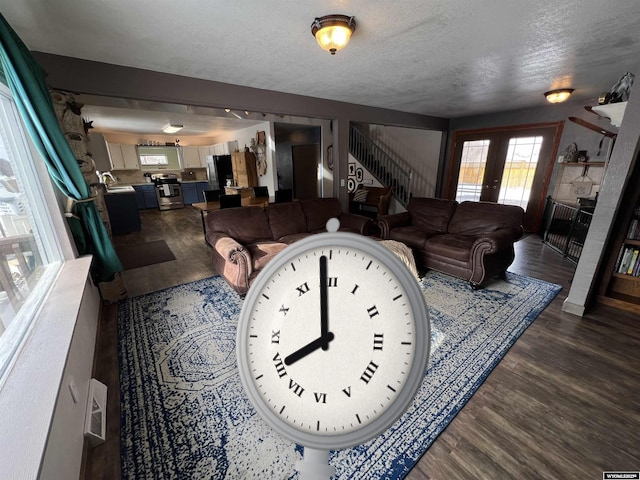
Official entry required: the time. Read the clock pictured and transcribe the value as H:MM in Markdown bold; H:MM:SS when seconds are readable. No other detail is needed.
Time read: **7:59**
